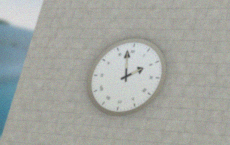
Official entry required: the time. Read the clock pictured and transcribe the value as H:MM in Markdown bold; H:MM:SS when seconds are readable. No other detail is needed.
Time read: **1:58**
